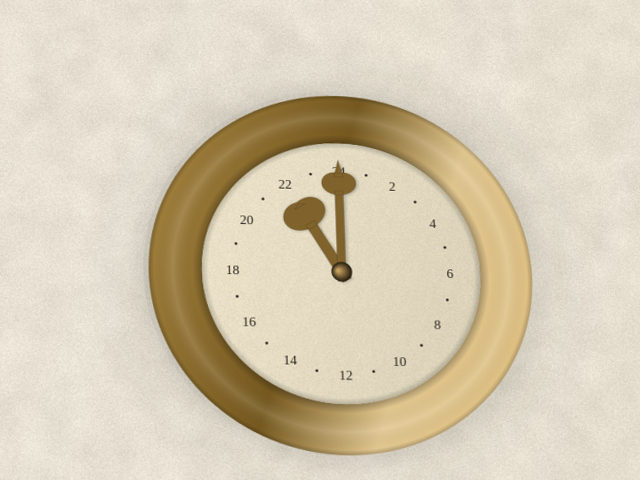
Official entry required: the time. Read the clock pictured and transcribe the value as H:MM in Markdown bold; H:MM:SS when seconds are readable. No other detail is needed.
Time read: **22:00**
